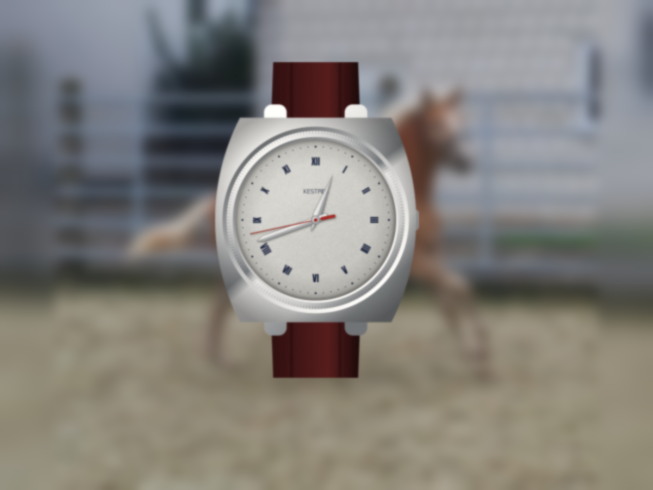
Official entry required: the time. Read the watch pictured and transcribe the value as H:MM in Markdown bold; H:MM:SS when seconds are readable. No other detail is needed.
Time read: **12:41:43**
